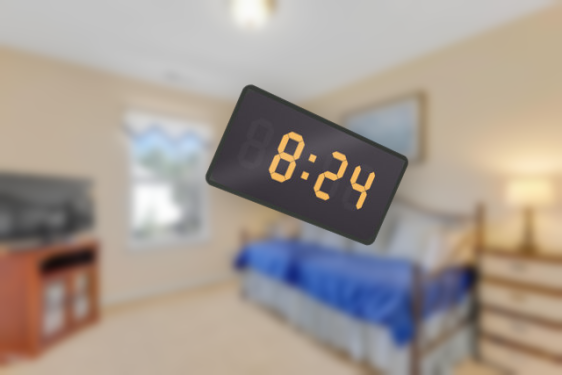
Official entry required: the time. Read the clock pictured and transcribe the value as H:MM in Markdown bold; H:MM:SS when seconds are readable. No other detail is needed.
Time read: **8:24**
